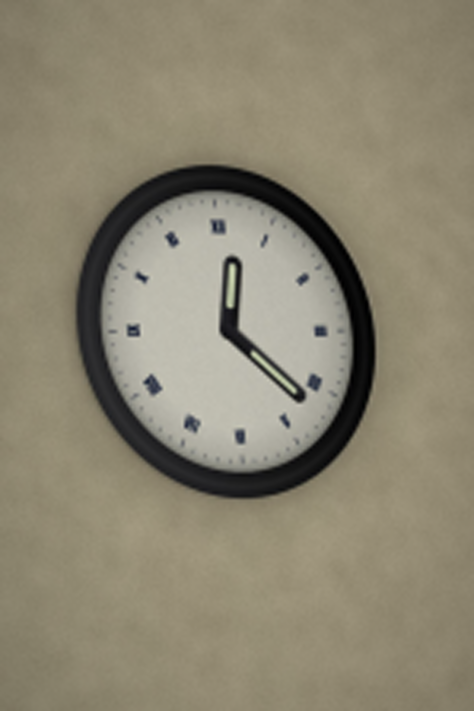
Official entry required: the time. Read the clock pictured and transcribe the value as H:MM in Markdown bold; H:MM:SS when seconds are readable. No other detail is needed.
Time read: **12:22**
